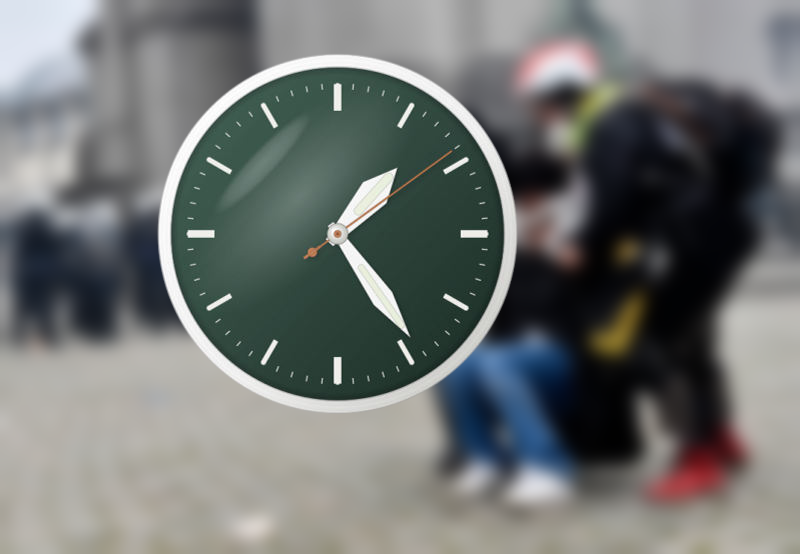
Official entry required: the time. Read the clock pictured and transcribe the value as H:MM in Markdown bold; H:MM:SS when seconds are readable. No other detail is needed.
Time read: **1:24:09**
